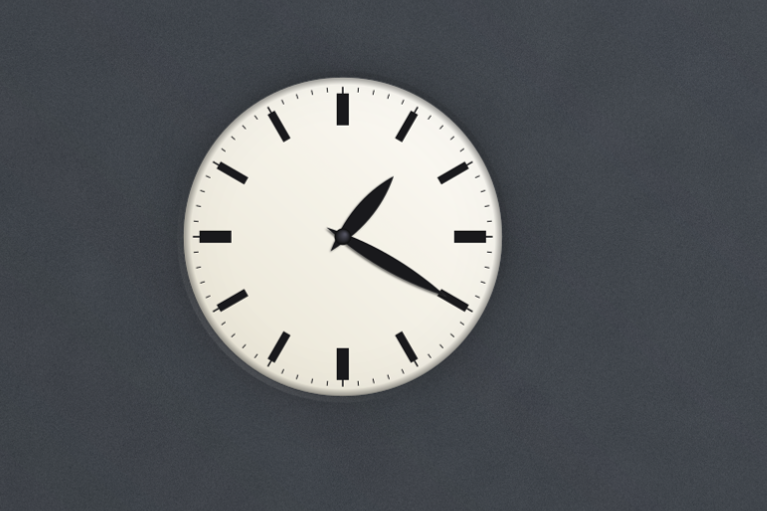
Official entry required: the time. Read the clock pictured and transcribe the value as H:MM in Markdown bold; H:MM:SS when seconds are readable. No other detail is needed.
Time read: **1:20**
